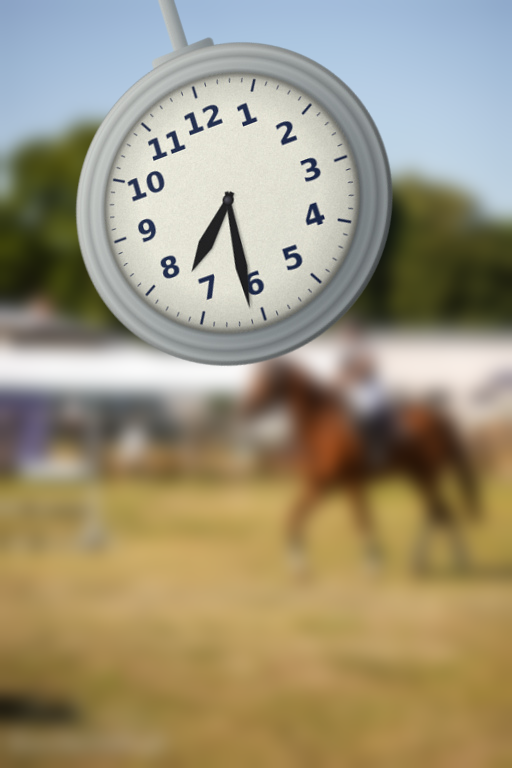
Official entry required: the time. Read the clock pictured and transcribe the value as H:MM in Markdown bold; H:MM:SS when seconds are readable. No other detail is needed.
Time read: **7:31**
